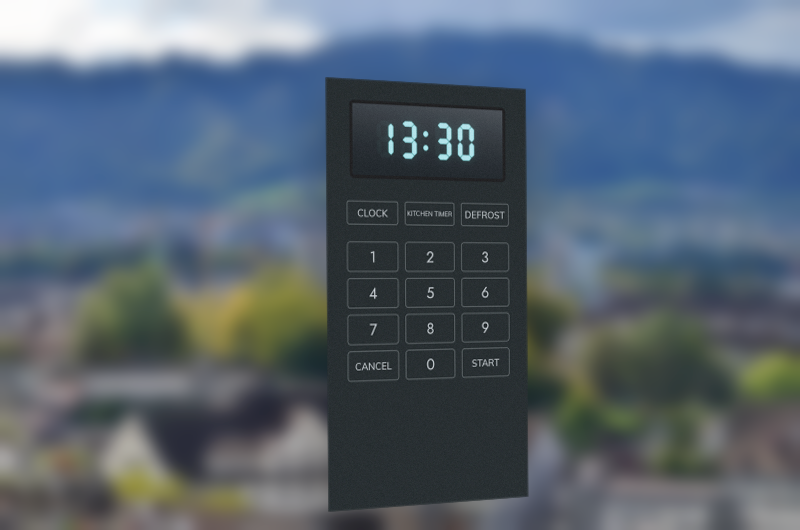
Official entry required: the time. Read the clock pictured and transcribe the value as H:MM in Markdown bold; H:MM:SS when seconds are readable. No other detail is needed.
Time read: **13:30**
